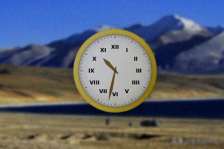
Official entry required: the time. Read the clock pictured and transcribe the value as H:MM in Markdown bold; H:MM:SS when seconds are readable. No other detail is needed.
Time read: **10:32**
